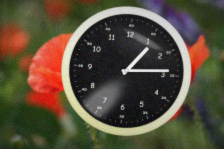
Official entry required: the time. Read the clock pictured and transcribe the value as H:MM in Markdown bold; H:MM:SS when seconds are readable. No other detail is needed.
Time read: **1:14**
